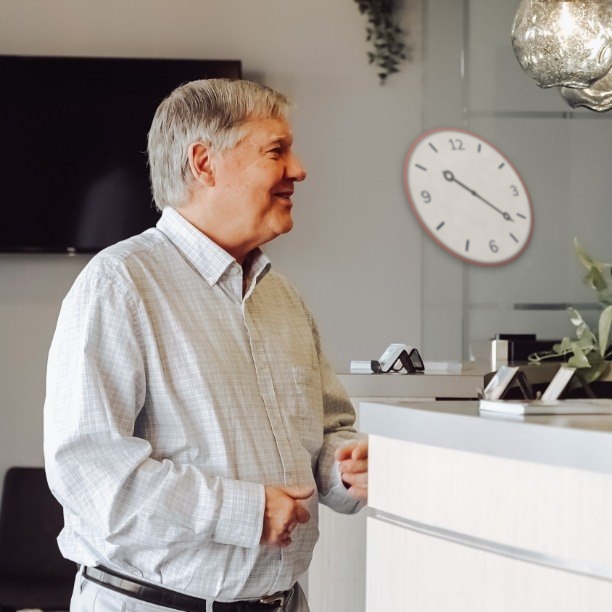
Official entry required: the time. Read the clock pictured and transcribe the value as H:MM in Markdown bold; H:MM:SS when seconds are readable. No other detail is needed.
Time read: **10:22**
